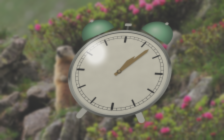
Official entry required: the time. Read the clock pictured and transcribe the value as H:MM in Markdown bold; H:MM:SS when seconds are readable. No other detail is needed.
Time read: **1:07**
